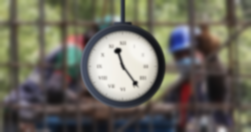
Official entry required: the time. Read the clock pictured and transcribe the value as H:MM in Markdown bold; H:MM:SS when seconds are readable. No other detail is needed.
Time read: **11:24**
